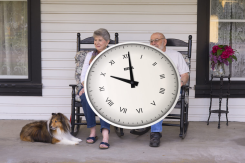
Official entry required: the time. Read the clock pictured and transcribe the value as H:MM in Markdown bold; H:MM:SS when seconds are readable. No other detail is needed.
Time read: **10:01**
